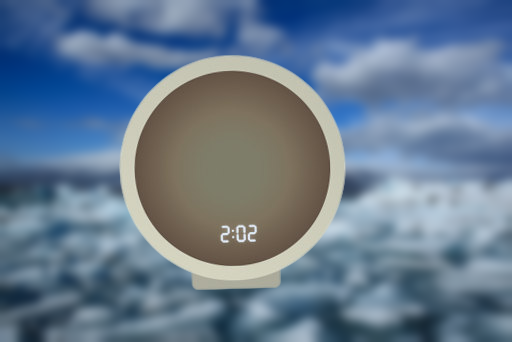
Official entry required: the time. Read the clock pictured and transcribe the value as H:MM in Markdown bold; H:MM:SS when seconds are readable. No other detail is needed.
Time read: **2:02**
